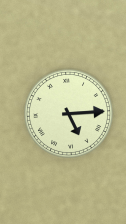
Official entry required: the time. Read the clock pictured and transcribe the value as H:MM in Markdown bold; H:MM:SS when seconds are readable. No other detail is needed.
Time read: **5:15**
